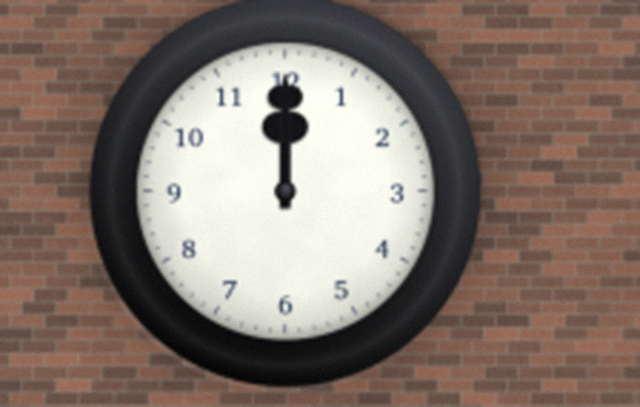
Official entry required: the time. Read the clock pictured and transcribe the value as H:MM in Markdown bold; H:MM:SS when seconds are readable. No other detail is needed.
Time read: **12:00**
